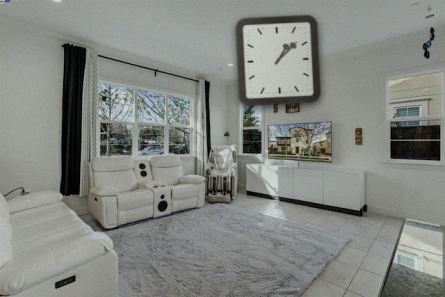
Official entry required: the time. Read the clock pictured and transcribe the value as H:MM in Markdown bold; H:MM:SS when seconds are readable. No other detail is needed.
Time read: **1:08**
